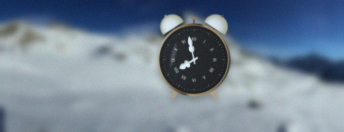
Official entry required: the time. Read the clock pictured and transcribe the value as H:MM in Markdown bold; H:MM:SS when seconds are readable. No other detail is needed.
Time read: **7:58**
